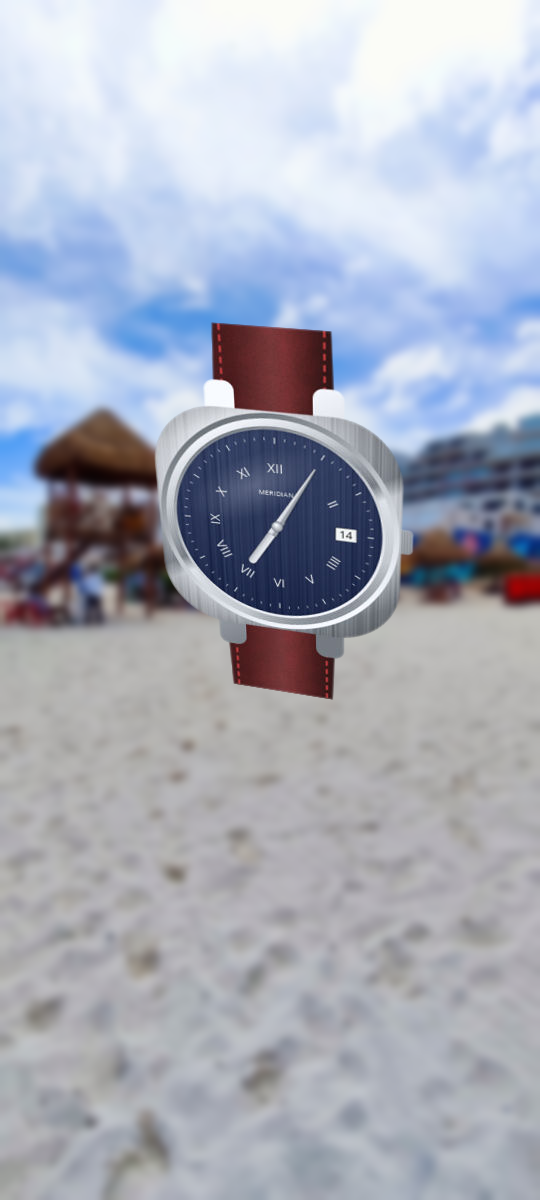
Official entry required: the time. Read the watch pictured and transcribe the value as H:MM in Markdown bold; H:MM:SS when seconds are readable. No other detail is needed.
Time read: **7:05**
